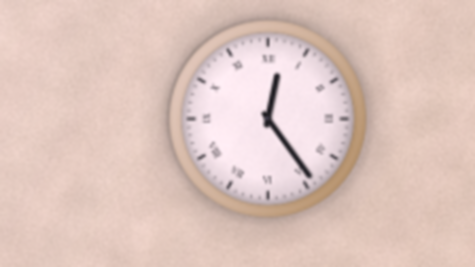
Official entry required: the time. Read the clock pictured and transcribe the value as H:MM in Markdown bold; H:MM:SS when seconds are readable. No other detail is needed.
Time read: **12:24**
